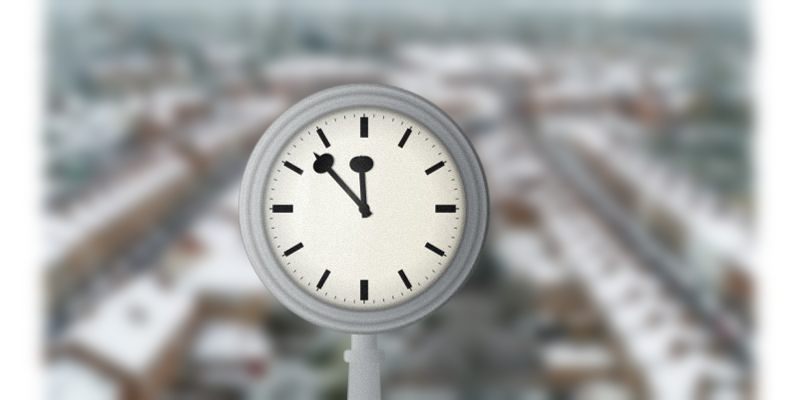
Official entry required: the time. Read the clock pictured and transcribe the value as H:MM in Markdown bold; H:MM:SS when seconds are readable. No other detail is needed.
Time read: **11:53**
